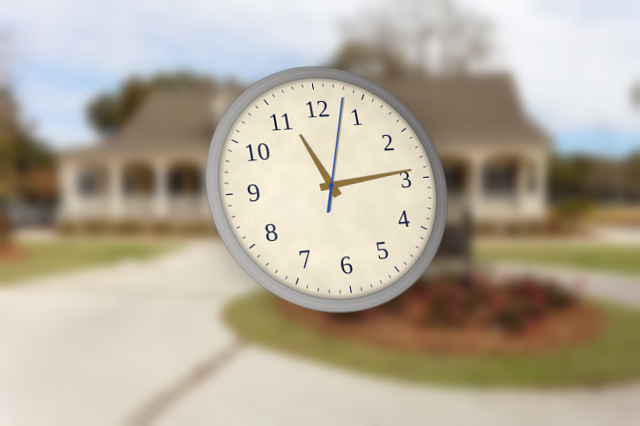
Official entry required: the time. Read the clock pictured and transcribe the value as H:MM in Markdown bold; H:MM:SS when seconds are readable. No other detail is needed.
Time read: **11:14:03**
